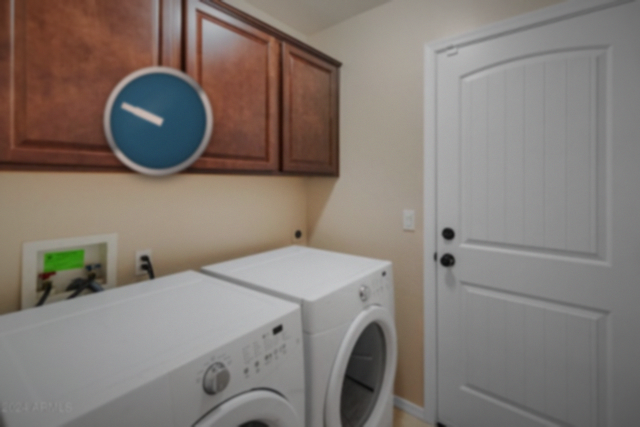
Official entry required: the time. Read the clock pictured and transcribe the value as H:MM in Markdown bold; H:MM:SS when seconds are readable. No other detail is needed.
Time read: **9:49**
